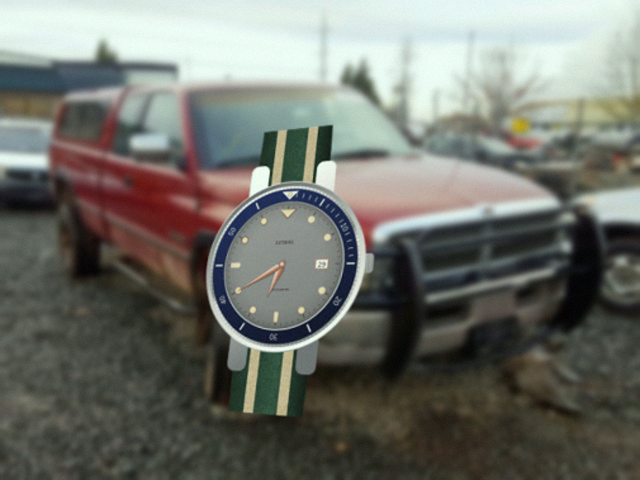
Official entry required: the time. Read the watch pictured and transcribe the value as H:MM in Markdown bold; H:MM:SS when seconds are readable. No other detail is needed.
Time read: **6:40**
